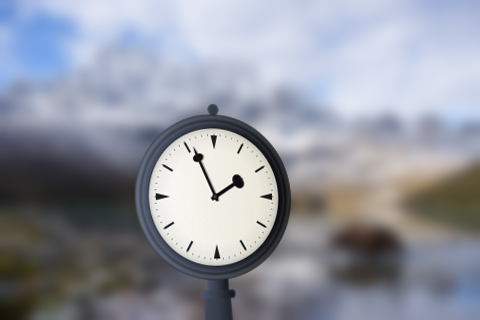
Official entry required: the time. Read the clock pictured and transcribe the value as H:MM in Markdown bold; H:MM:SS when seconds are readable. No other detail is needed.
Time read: **1:56**
